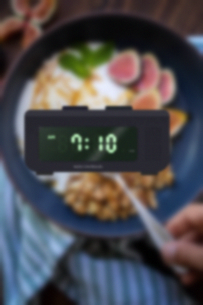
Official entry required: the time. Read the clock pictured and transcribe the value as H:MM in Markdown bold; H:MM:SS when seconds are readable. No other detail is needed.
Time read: **7:10**
